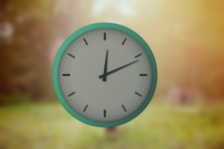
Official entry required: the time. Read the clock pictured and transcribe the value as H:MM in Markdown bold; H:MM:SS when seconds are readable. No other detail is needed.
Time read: **12:11**
